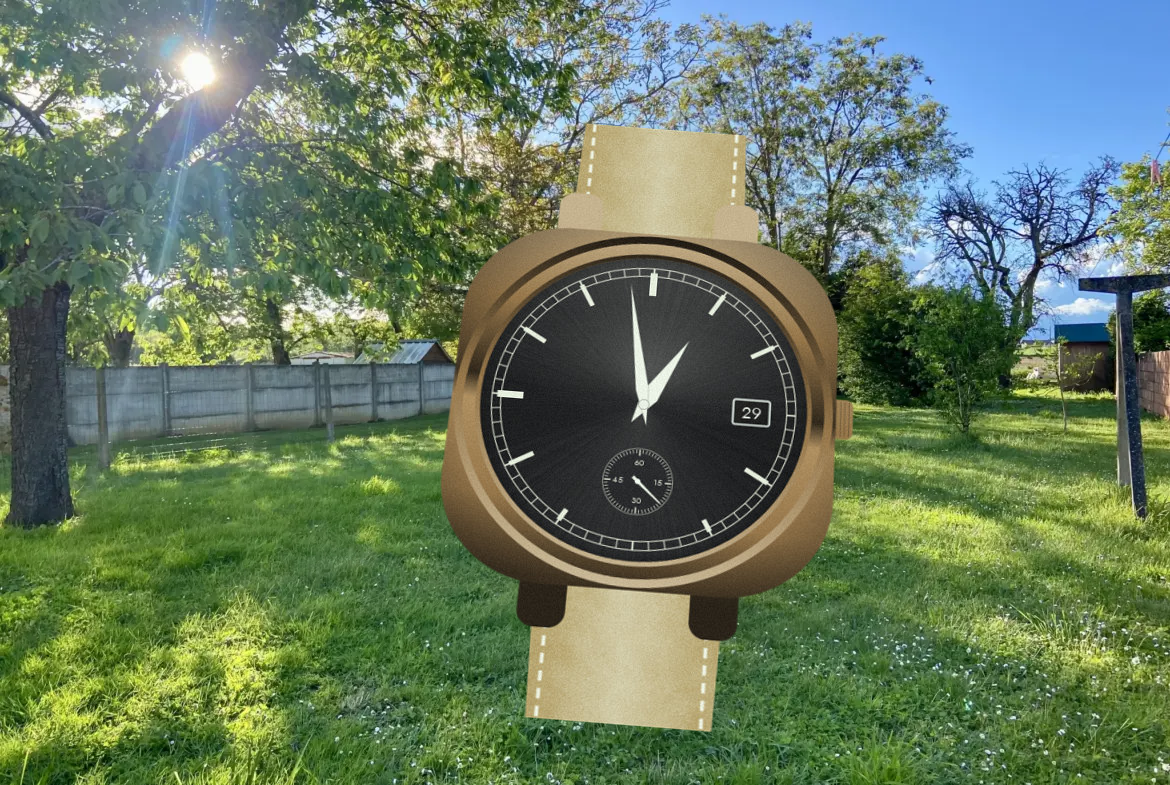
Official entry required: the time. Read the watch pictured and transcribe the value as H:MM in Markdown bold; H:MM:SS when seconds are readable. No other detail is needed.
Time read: **12:58:22**
